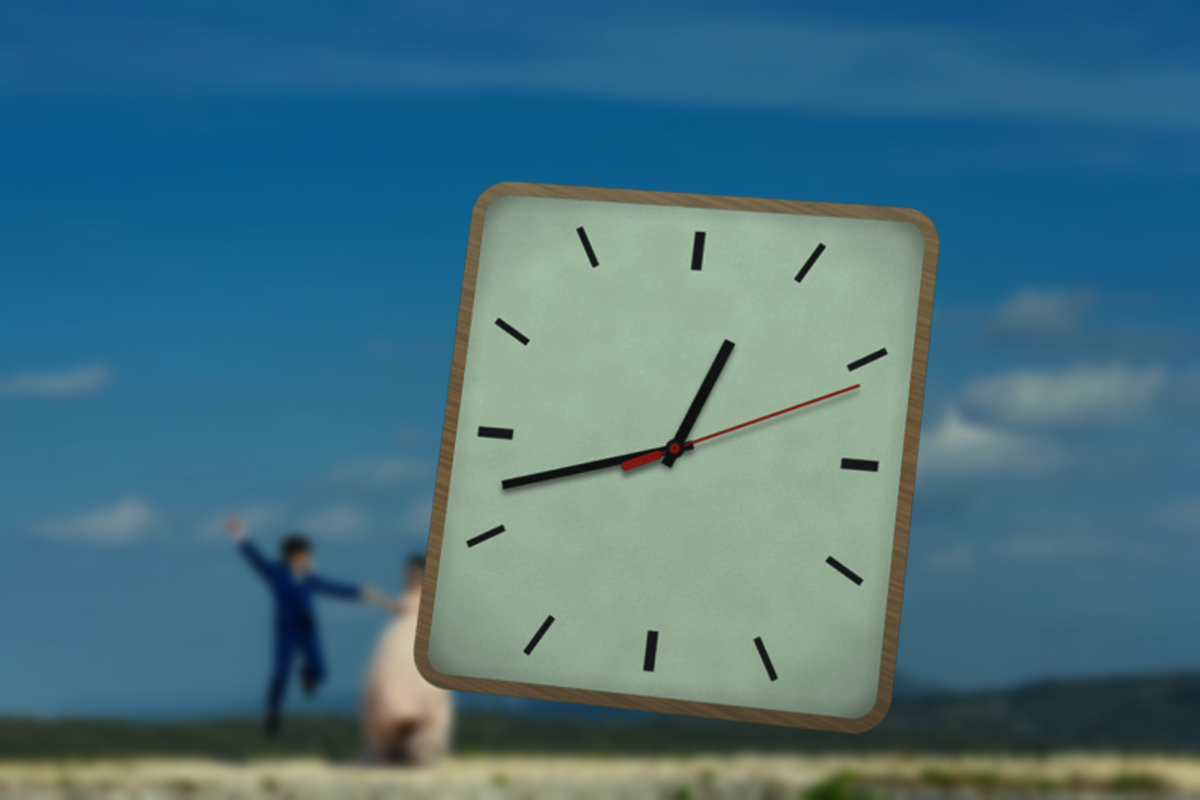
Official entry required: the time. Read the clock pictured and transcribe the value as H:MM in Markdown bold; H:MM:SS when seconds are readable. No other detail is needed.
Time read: **12:42:11**
